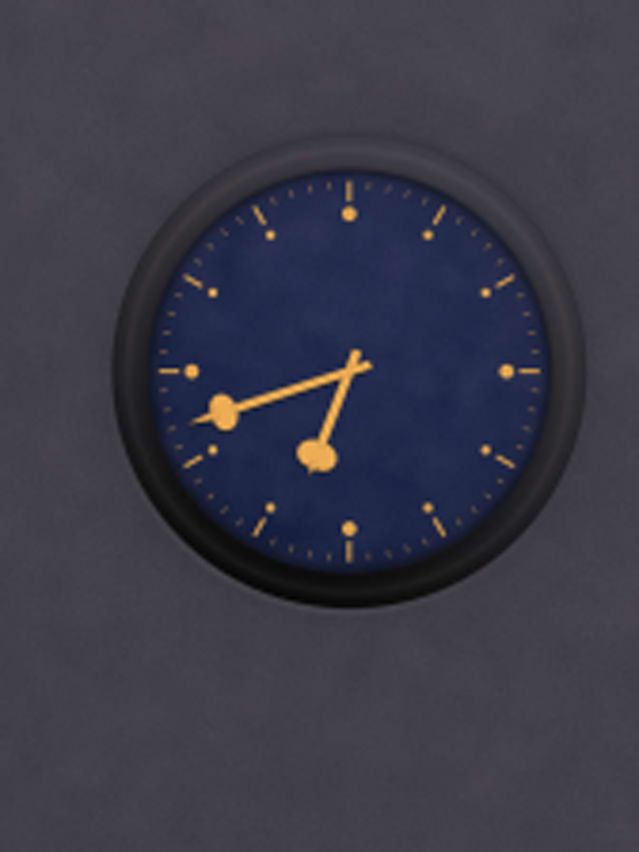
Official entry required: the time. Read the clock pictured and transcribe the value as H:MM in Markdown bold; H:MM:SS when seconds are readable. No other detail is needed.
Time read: **6:42**
